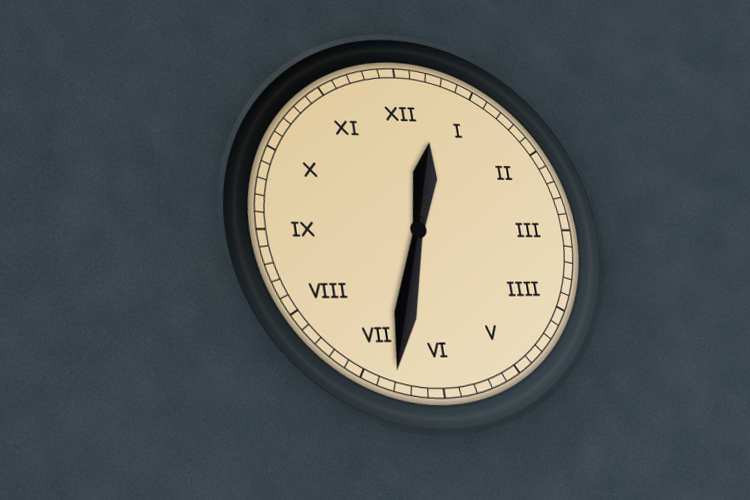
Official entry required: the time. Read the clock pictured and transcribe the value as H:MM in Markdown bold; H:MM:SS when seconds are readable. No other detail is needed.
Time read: **12:33**
